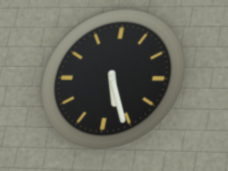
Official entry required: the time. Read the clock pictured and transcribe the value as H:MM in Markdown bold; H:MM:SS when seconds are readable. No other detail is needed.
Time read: **5:26**
